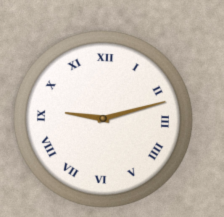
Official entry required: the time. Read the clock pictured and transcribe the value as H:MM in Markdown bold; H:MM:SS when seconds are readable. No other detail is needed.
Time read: **9:12**
